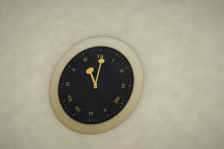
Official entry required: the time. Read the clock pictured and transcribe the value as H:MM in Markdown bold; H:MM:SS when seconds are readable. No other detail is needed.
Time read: **11:01**
